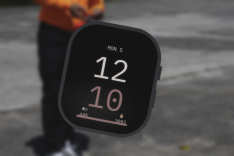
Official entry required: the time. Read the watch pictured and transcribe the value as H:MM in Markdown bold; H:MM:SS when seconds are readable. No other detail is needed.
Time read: **12:10**
